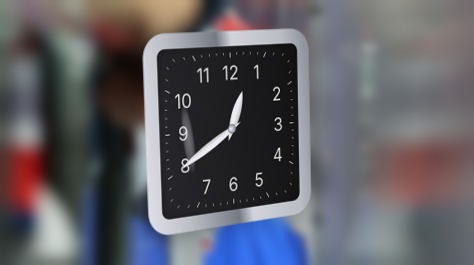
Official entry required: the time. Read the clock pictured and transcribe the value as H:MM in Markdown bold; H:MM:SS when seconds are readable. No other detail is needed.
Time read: **12:40**
